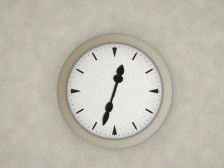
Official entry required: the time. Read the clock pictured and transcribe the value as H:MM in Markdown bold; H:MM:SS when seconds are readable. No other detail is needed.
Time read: **12:33**
